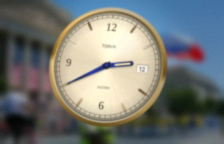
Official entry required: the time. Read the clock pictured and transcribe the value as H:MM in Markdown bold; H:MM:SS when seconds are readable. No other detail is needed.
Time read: **2:40**
